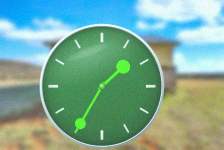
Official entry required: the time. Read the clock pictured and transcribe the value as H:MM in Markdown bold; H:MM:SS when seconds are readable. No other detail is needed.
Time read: **1:35**
